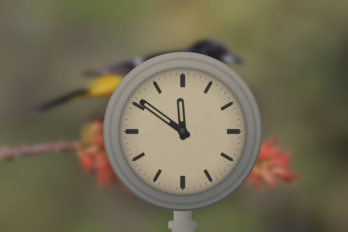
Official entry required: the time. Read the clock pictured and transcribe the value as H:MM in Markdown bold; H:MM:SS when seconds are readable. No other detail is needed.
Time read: **11:51**
